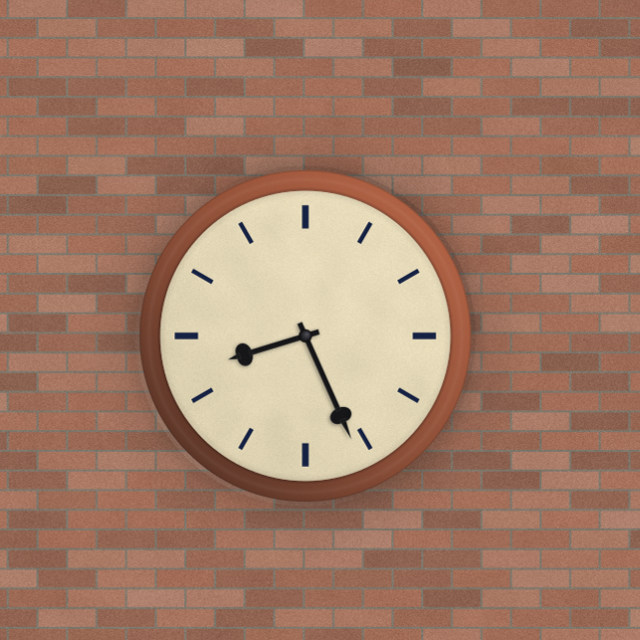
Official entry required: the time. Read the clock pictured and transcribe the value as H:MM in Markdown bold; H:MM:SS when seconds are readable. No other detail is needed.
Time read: **8:26**
